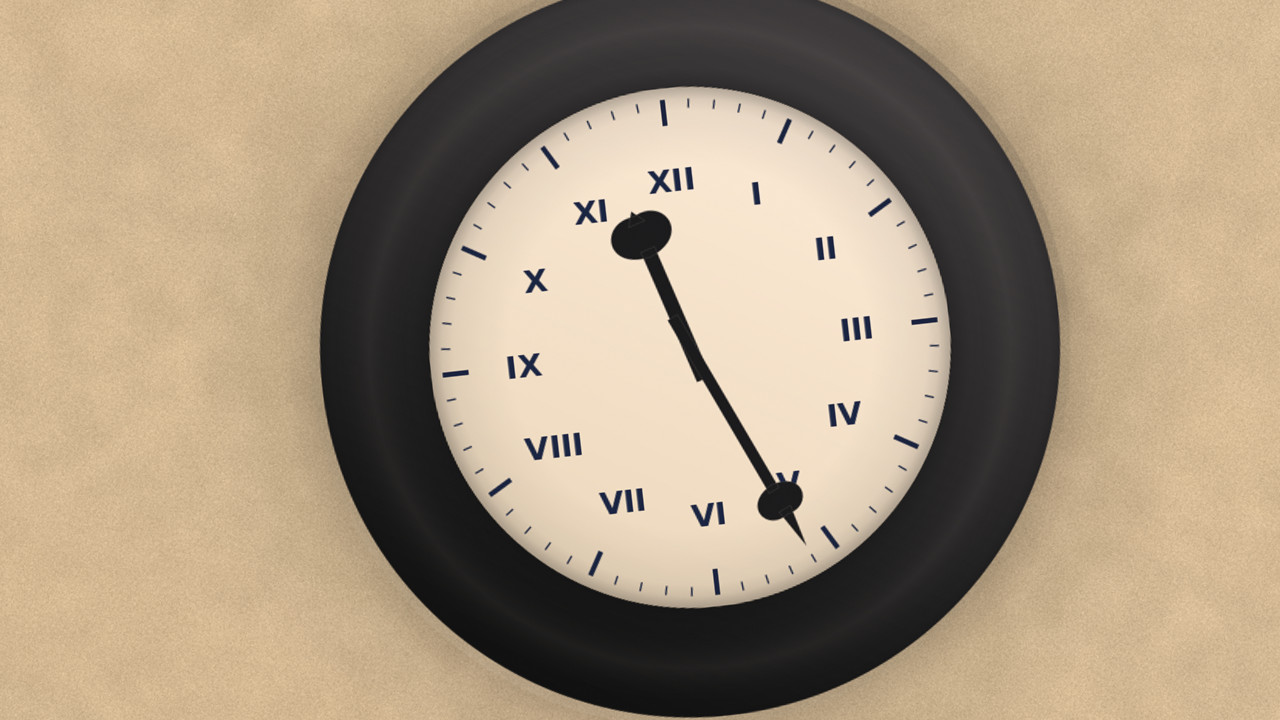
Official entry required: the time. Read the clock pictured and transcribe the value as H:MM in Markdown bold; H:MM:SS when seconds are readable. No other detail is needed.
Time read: **11:26**
